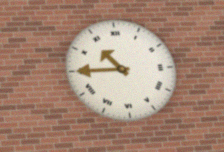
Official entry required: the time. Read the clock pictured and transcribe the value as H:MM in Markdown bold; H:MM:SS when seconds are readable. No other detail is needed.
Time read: **10:45**
